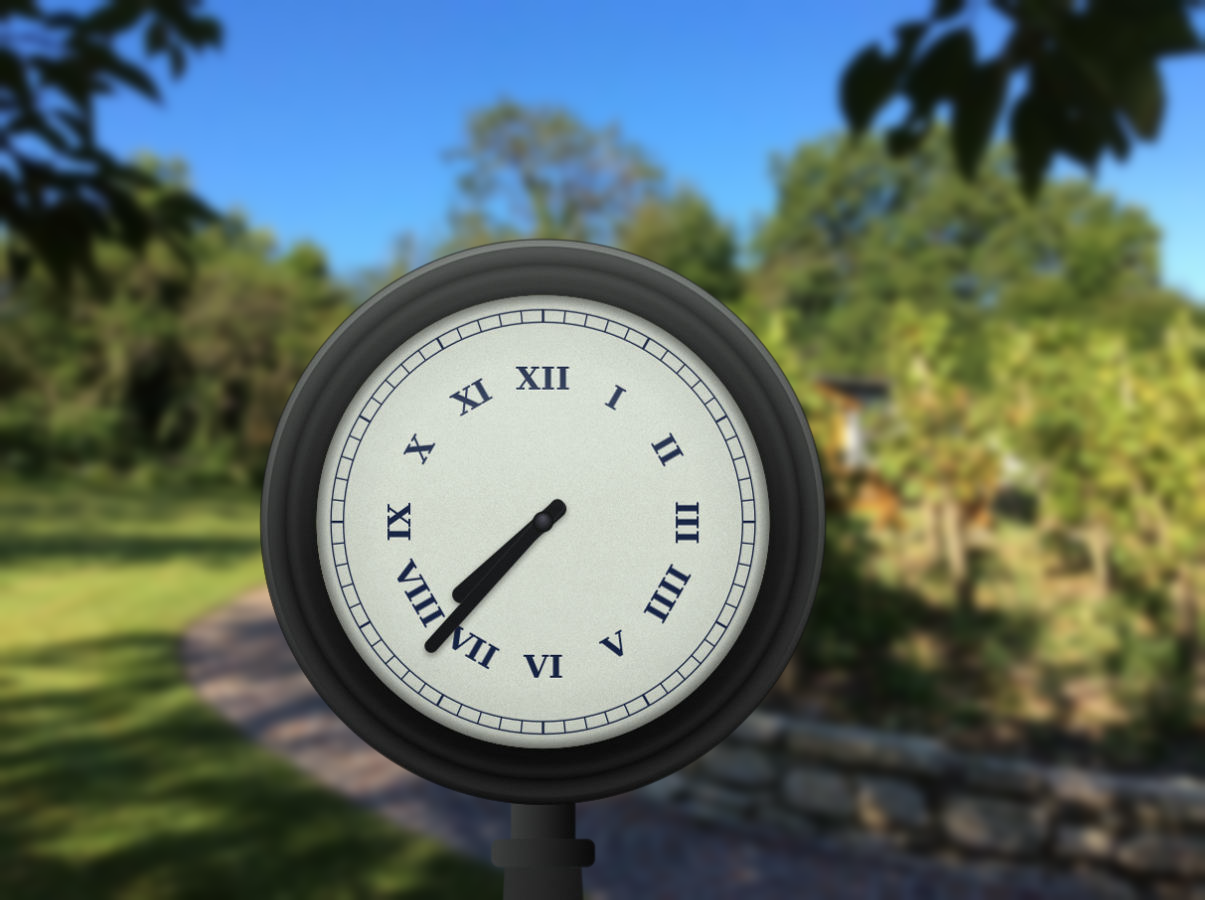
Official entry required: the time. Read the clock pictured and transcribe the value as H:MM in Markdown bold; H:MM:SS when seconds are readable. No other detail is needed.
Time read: **7:37**
